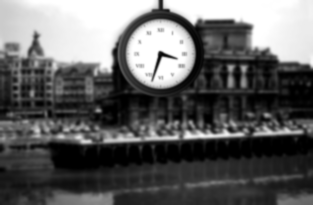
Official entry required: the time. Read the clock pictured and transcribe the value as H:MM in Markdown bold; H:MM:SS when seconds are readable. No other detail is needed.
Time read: **3:33**
